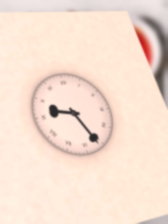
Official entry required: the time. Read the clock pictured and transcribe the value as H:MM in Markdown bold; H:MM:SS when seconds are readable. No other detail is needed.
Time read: **9:26**
